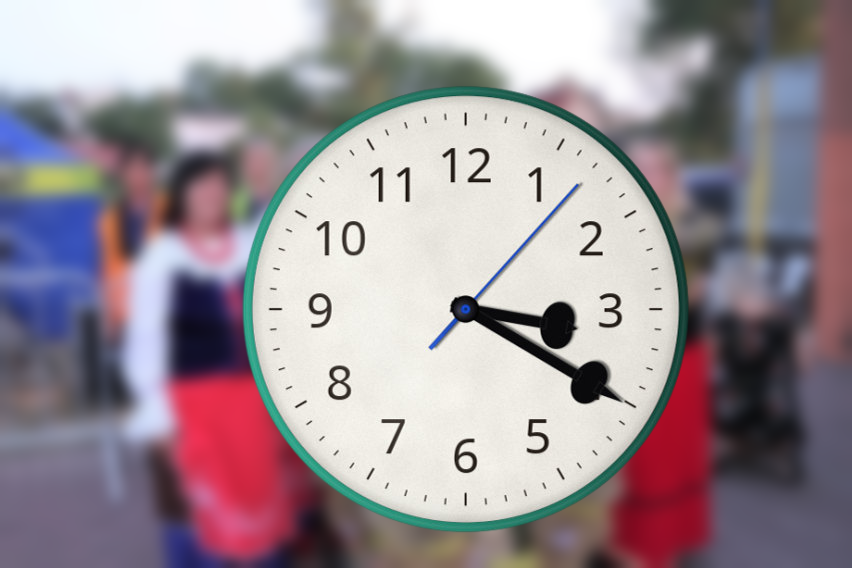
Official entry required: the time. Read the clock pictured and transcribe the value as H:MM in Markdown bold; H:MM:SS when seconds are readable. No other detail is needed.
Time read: **3:20:07**
